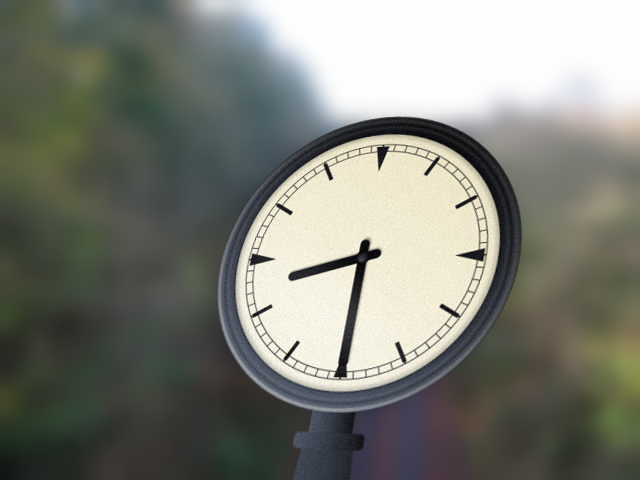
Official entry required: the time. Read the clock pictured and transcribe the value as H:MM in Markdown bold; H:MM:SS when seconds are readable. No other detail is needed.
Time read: **8:30**
